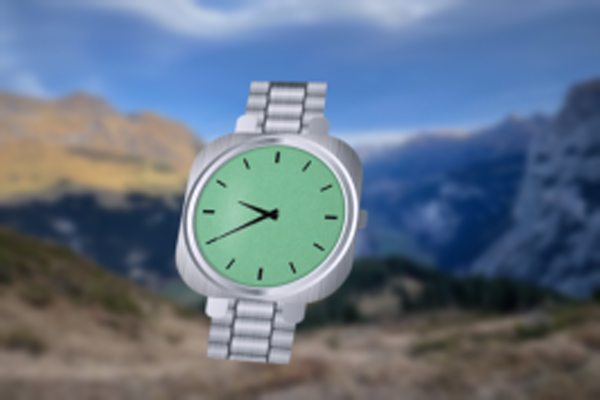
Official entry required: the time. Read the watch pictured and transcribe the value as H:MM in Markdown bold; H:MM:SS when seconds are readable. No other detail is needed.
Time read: **9:40**
